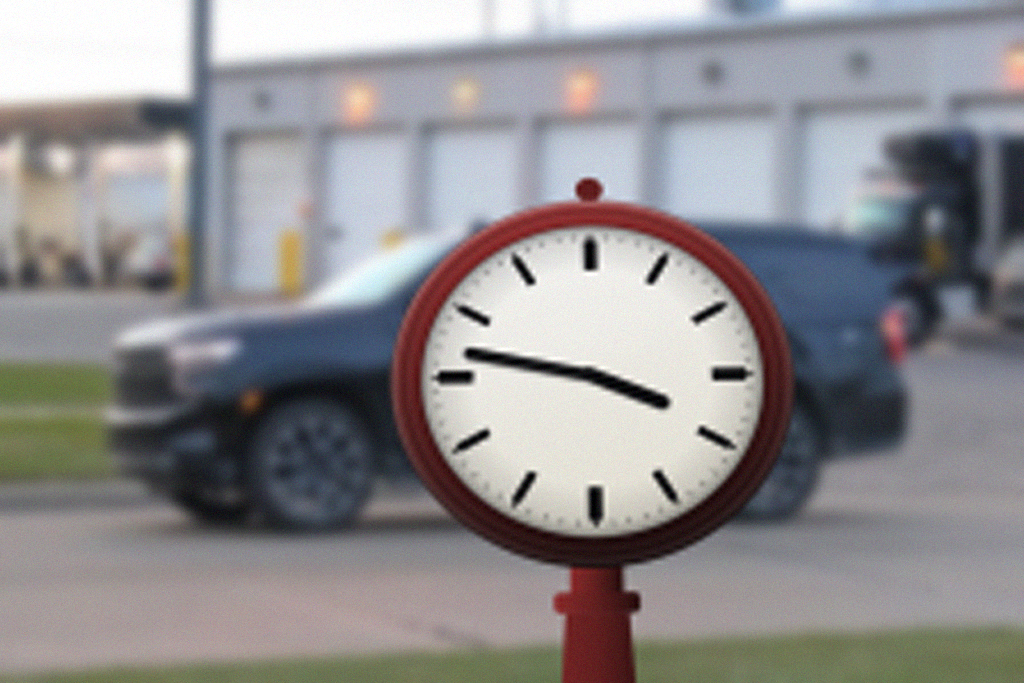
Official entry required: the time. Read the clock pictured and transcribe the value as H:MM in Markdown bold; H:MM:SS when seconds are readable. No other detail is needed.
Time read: **3:47**
